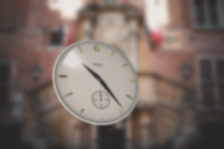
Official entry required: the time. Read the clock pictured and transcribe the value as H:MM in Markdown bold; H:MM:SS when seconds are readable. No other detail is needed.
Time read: **10:24**
